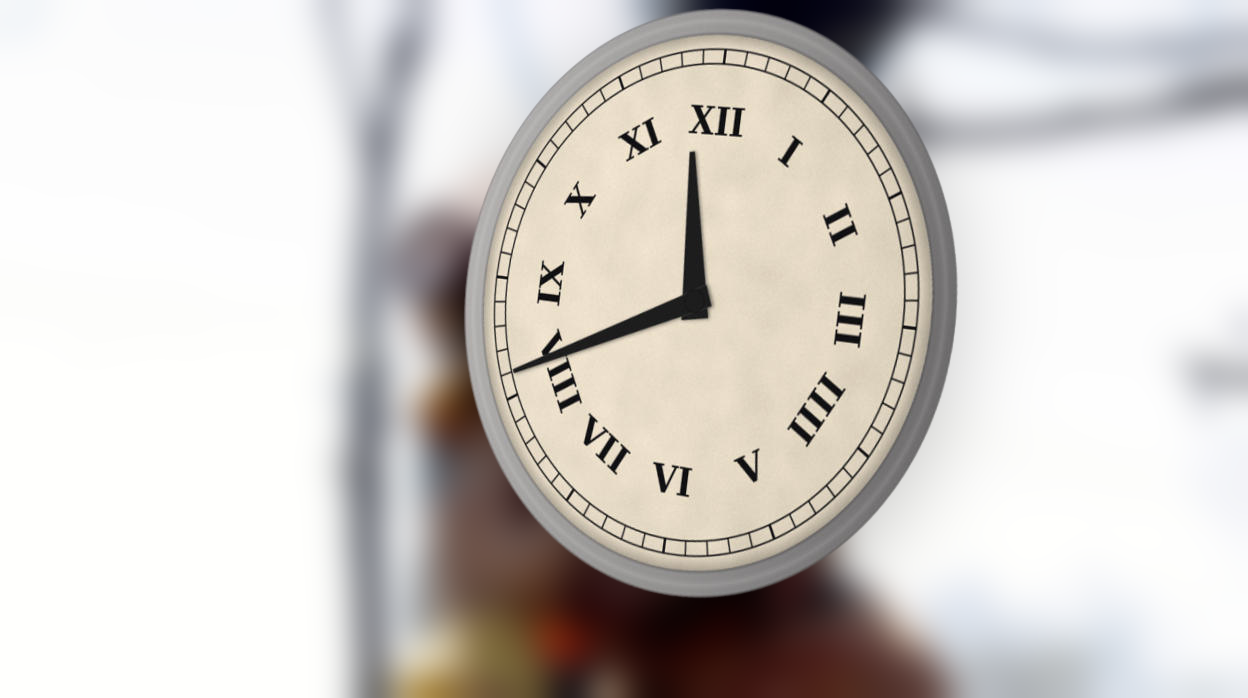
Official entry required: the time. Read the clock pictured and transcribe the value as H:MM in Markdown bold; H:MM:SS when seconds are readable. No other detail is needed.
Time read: **11:41**
